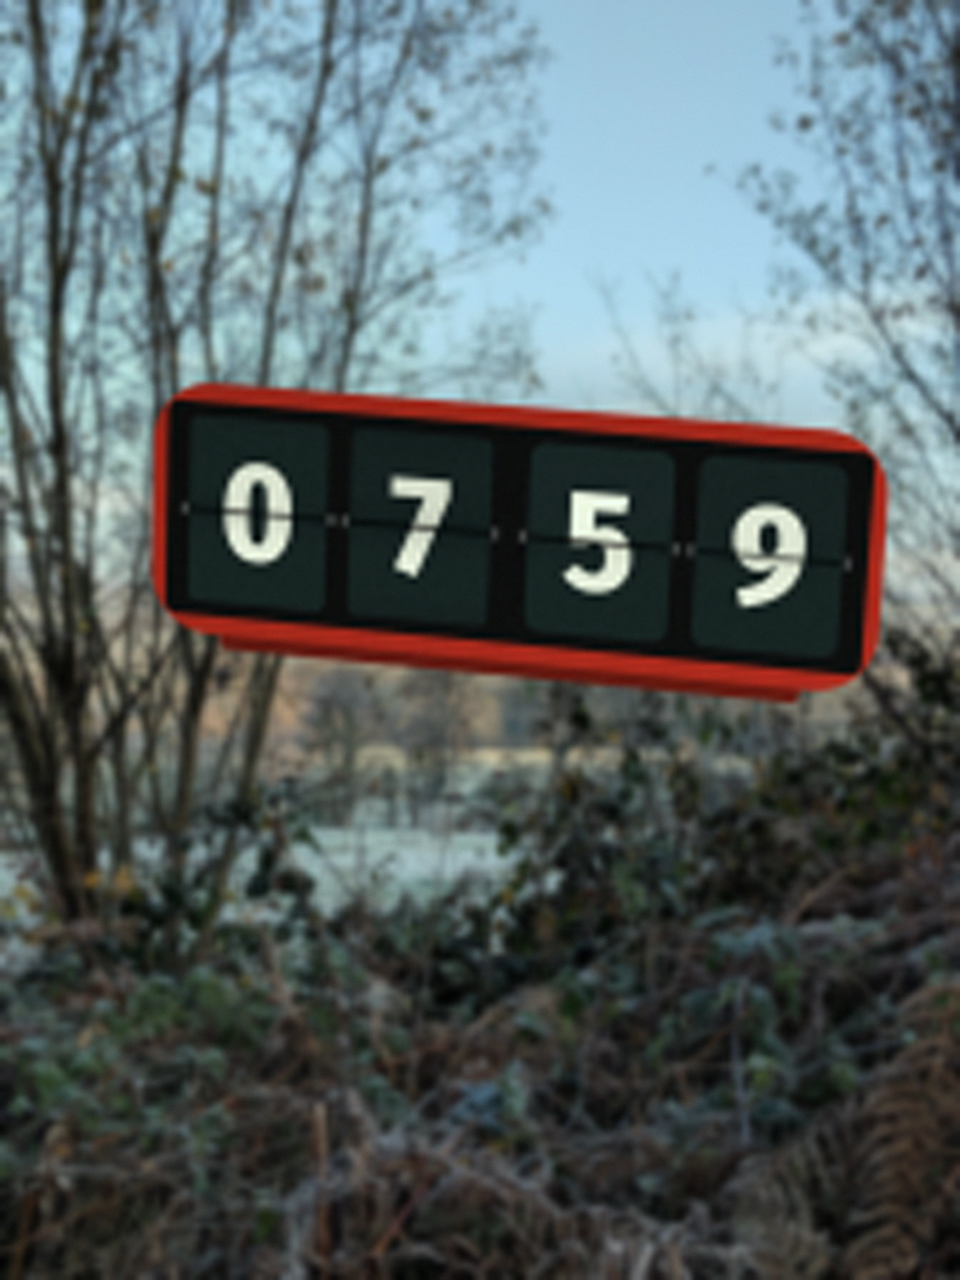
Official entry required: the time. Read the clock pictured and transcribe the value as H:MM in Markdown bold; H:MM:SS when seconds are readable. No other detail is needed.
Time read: **7:59**
